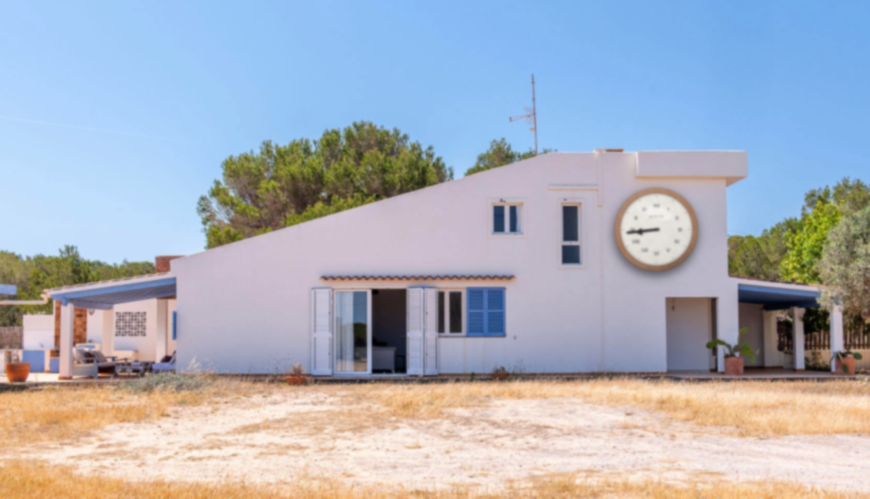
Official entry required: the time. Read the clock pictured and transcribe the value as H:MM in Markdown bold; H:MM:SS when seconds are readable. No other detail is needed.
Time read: **8:44**
